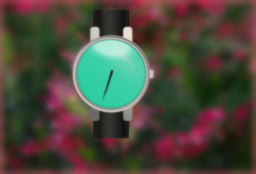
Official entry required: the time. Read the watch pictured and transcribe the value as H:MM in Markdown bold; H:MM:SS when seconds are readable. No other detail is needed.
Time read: **6:33**
